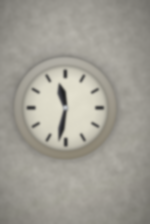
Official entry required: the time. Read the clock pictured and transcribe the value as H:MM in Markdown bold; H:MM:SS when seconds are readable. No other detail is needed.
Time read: **11:32**
